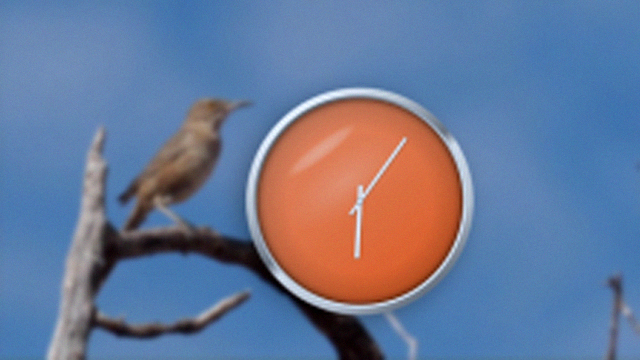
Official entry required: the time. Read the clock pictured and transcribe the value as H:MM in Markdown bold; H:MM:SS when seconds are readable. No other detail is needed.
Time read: **6:06**
